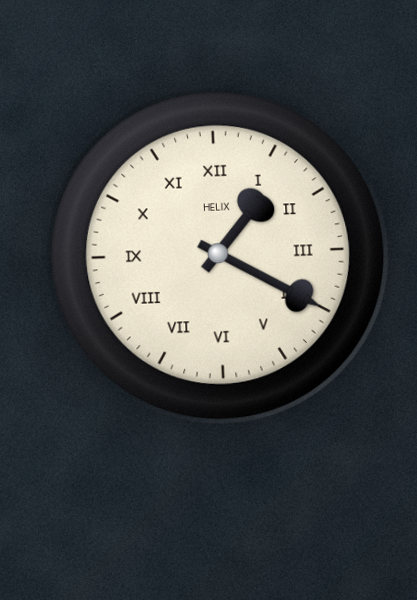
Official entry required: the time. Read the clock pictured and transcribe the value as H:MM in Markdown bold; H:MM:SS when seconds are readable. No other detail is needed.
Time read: **1:20**
